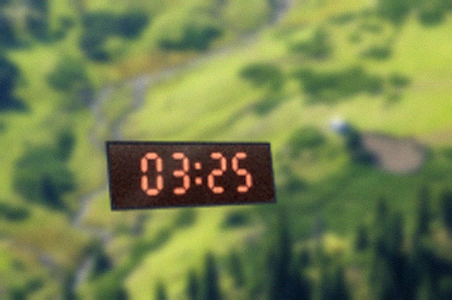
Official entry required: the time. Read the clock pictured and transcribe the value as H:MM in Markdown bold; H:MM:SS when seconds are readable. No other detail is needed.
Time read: **3:25**
